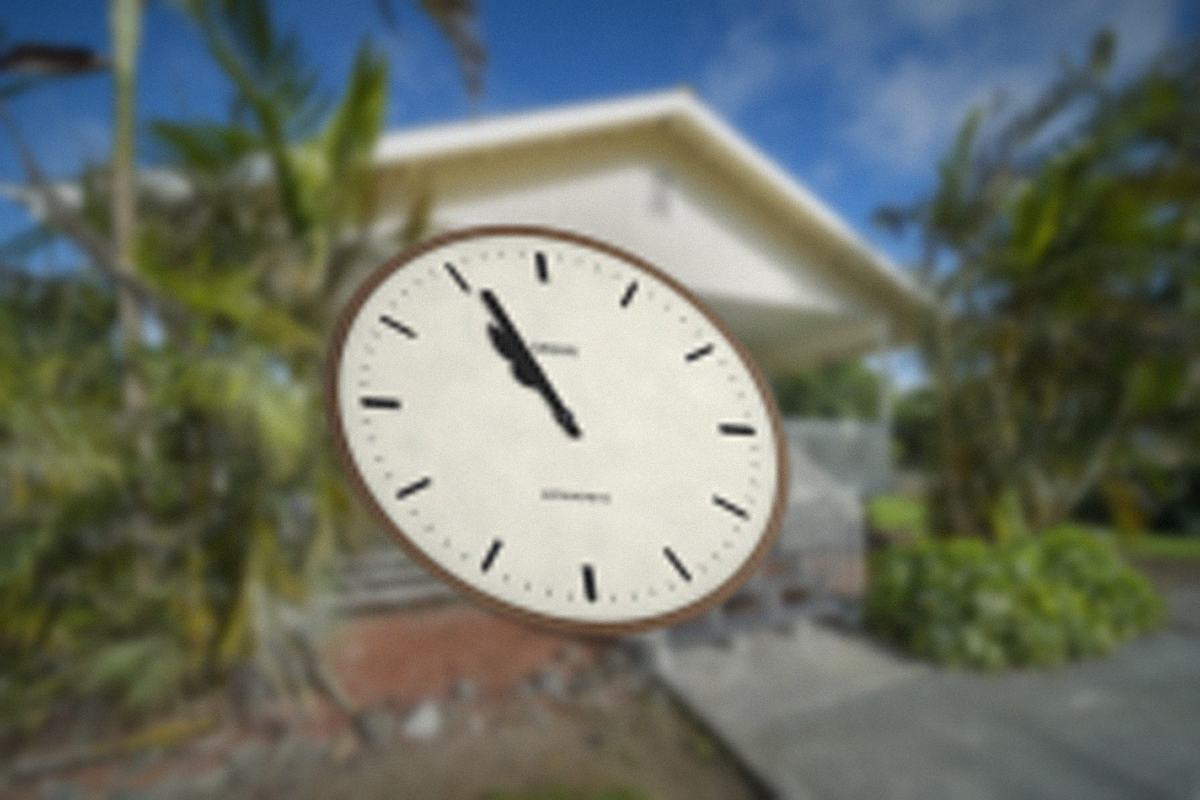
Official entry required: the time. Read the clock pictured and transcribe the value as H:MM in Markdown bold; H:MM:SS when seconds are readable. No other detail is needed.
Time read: **10:56**
